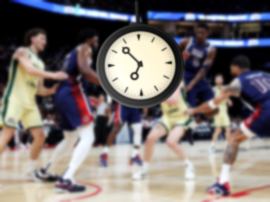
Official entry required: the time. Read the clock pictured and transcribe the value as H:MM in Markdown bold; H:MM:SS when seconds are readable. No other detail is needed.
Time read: **6:53**
